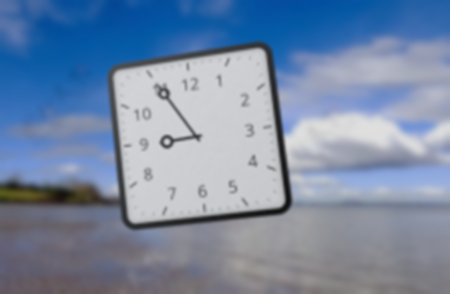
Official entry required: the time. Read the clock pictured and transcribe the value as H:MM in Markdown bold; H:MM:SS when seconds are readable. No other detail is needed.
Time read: **8:55**
